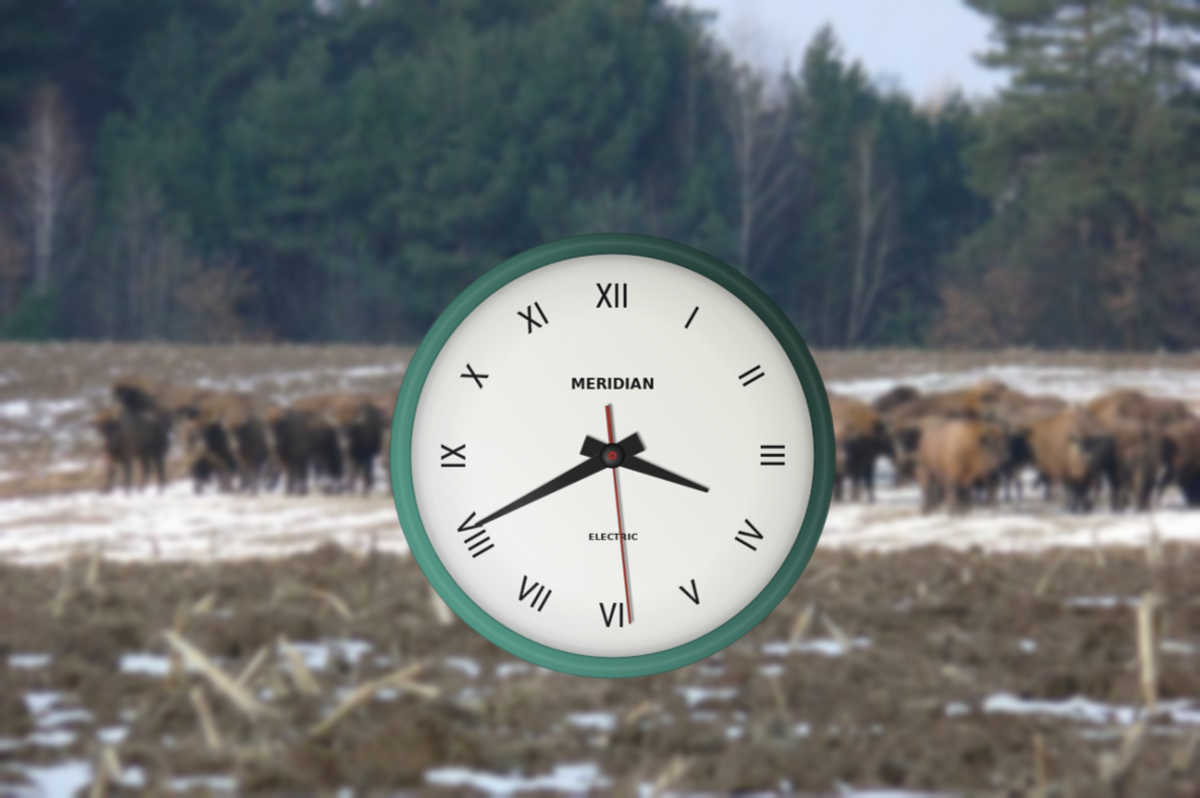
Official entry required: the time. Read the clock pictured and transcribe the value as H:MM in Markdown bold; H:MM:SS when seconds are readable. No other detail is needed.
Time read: **3:40:29**
